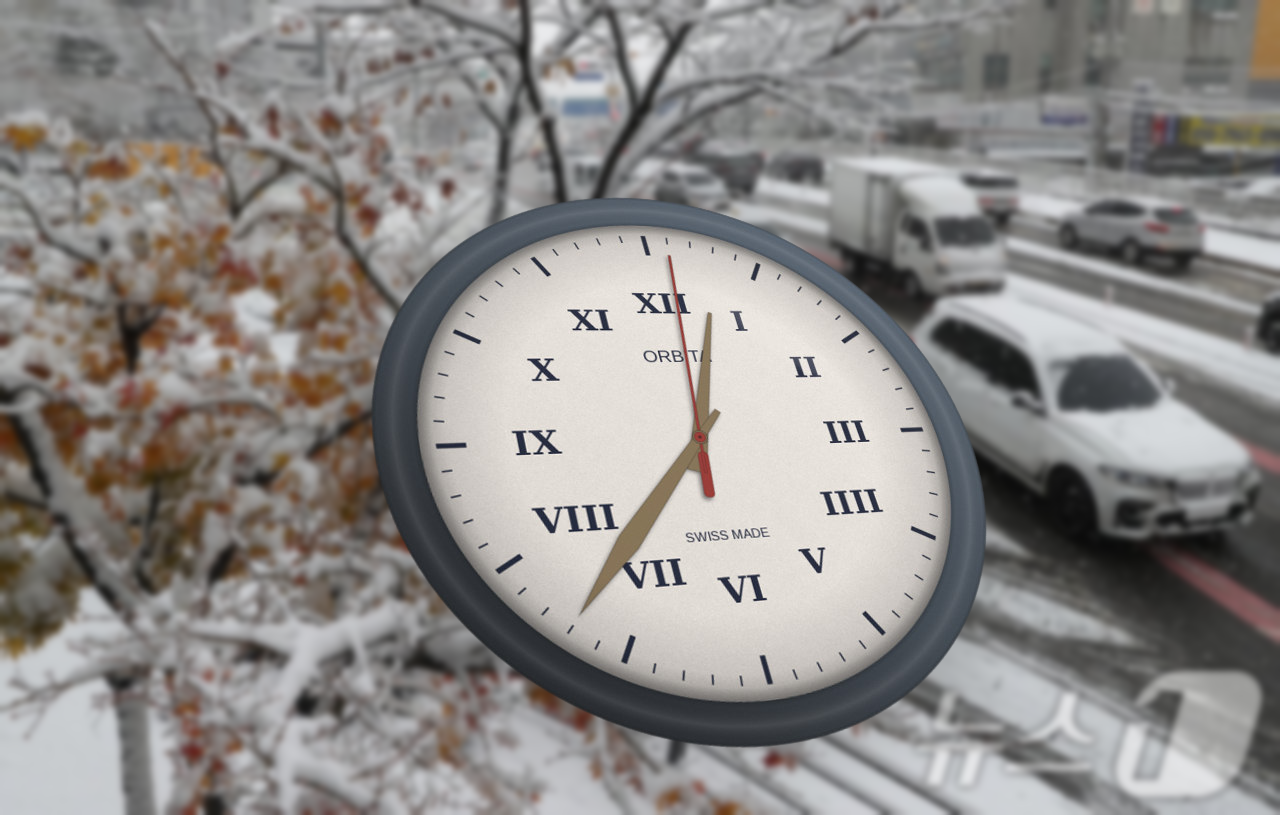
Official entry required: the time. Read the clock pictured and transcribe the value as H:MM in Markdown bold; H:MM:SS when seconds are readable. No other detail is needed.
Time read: **12:37:01**
